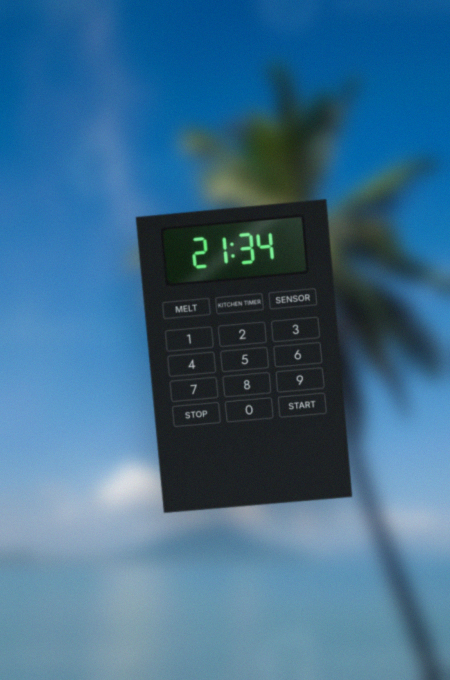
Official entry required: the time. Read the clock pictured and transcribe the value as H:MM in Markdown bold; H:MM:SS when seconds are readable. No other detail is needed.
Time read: **21:34**
